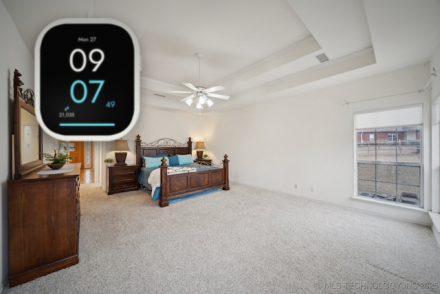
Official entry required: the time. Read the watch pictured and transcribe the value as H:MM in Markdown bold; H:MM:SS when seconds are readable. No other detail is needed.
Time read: **9:07**
